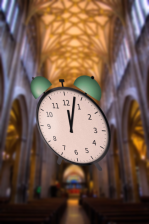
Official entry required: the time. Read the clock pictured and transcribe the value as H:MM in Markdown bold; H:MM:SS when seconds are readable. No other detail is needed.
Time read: **12:03**
